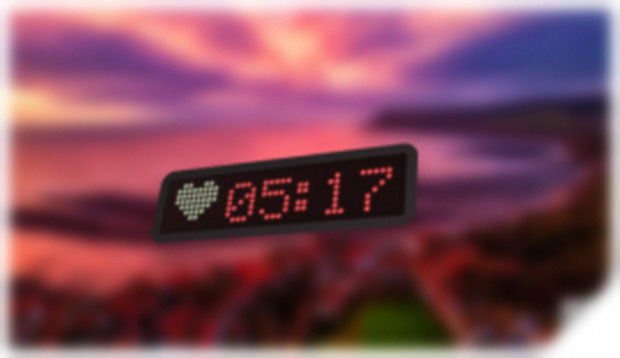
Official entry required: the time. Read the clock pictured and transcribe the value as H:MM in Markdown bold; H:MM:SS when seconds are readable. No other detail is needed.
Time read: **5:17**
